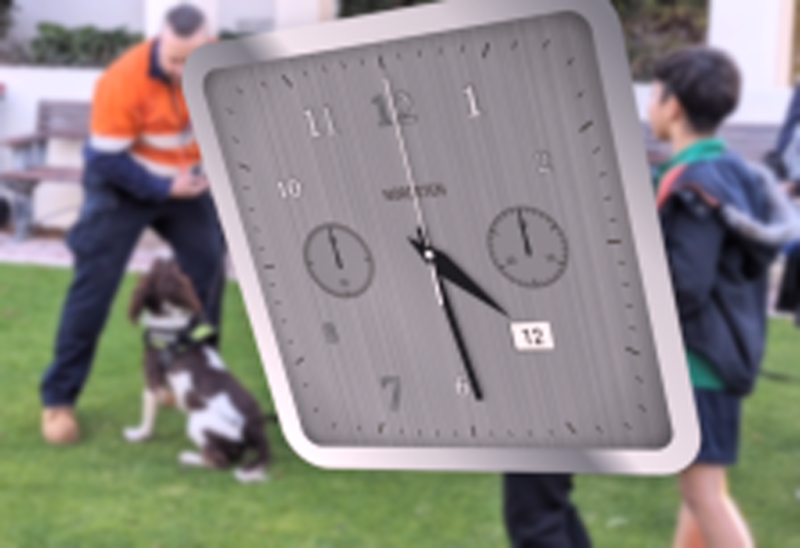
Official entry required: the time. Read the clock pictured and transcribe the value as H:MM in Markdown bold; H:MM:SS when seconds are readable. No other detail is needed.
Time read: **4:29**
